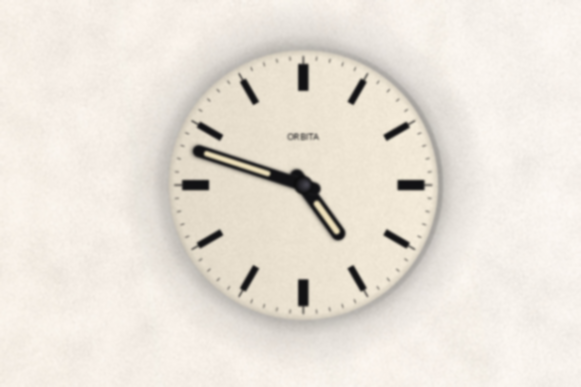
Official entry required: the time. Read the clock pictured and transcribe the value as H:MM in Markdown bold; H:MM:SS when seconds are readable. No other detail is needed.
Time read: **4:48**
